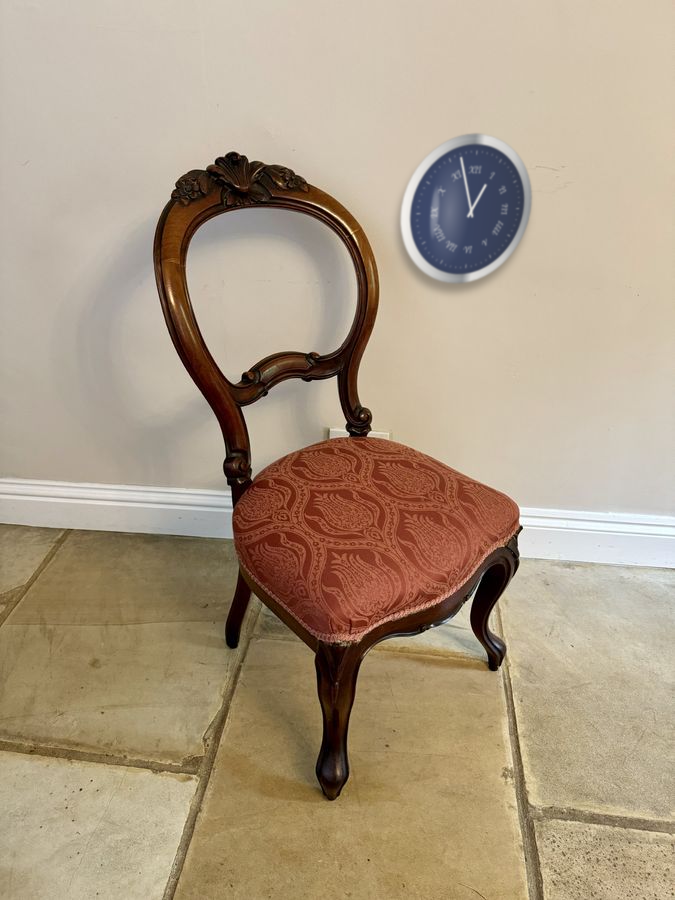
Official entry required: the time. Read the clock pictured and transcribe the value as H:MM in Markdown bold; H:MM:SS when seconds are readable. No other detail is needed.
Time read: **12:57**
